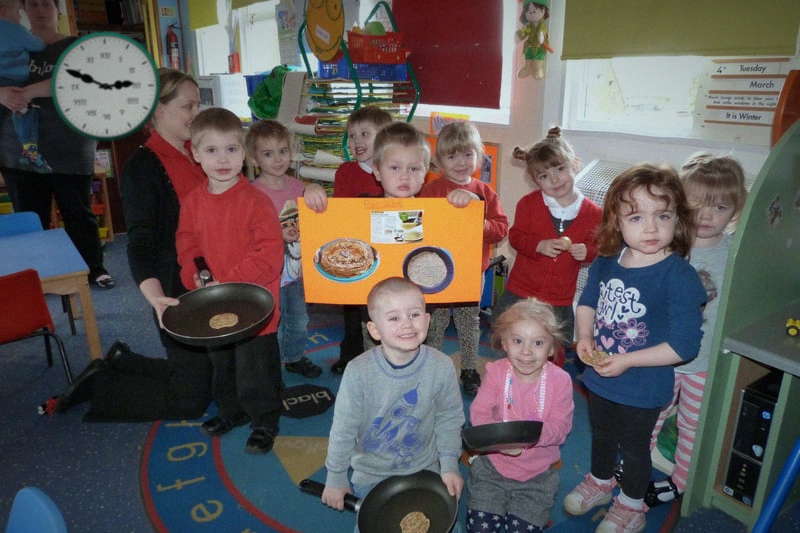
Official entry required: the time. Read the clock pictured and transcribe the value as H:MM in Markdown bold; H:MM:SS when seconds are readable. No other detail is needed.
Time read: **2:49**
